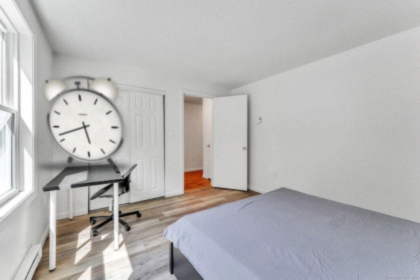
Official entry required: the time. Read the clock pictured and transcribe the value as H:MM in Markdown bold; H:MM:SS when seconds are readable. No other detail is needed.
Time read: **5:42**
